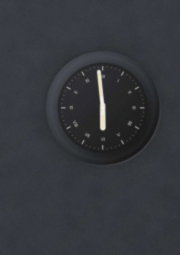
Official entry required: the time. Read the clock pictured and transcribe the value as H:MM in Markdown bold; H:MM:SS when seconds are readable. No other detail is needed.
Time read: **5:59**
